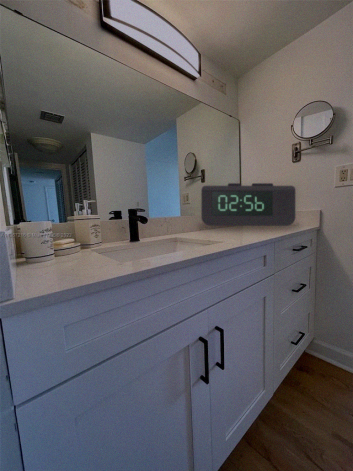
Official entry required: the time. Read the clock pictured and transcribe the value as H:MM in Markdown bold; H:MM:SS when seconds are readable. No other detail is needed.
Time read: **2:56**
